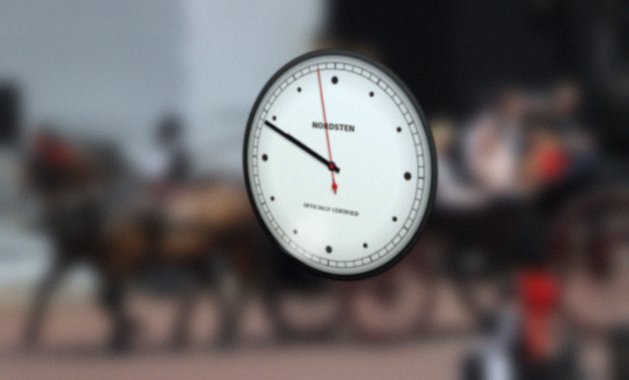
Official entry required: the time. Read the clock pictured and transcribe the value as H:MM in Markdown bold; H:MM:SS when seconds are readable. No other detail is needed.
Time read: **9:48:58**
